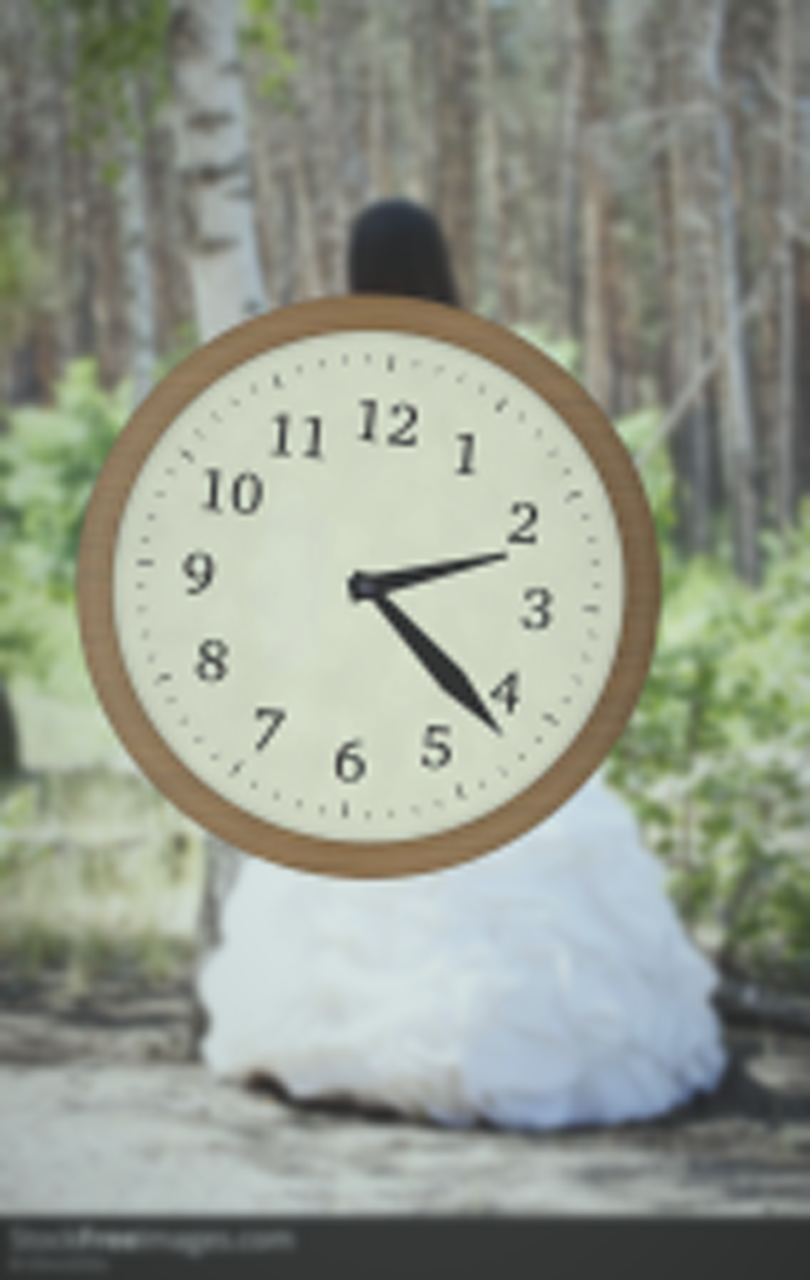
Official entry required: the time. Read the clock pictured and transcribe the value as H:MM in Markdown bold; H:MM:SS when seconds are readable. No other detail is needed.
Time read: **2:22**
